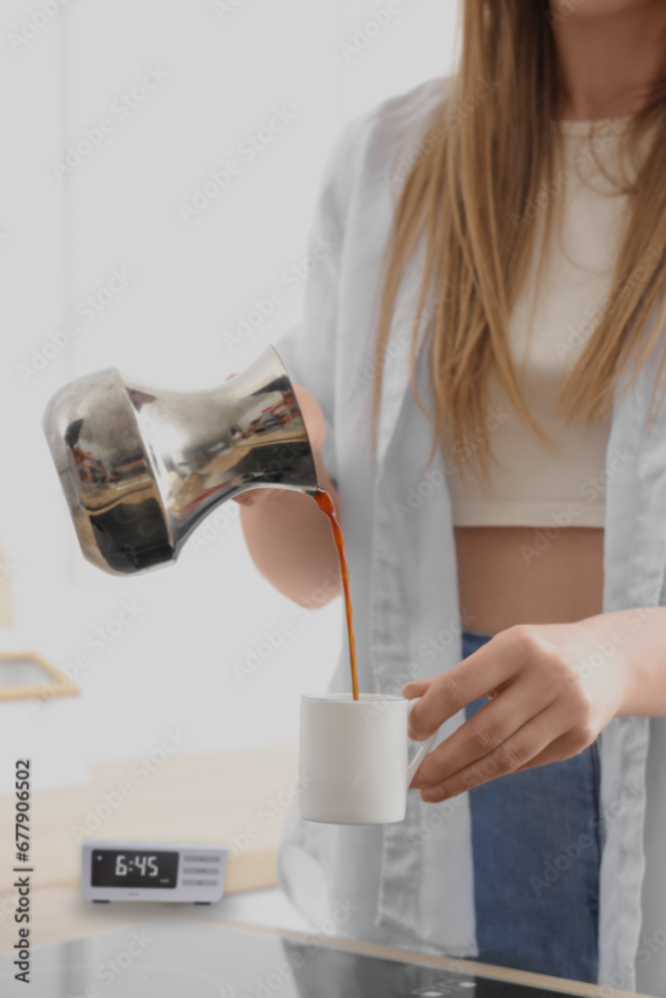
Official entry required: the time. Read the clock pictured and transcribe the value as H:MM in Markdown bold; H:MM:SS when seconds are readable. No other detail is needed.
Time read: **6:45**
